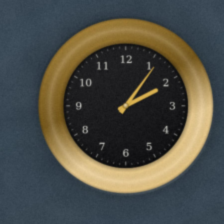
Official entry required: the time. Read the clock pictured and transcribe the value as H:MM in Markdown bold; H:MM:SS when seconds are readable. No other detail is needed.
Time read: **2:06**
